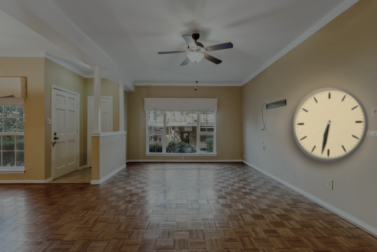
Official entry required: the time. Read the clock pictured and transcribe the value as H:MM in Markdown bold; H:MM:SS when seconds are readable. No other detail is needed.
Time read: **6:32**
